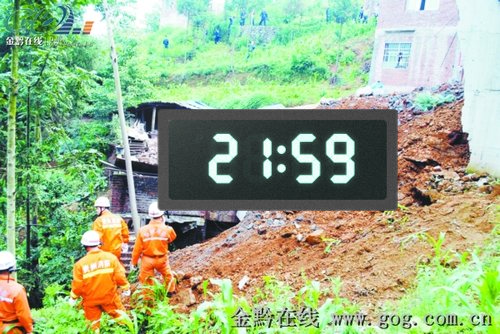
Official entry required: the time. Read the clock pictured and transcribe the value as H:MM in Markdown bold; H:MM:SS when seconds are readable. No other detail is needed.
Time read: **21:59**
